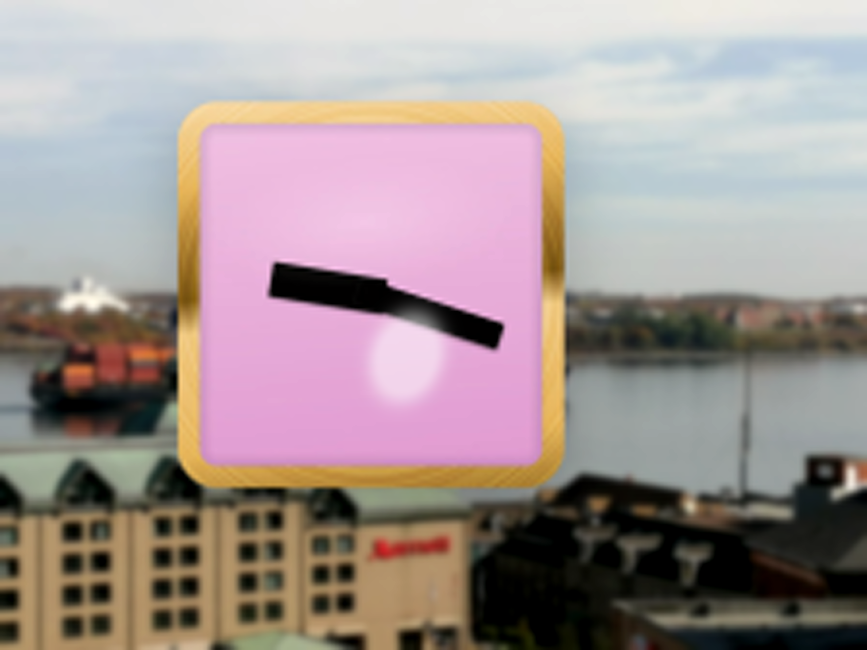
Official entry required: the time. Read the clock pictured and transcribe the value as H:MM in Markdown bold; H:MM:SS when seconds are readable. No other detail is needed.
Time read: **9:18**
